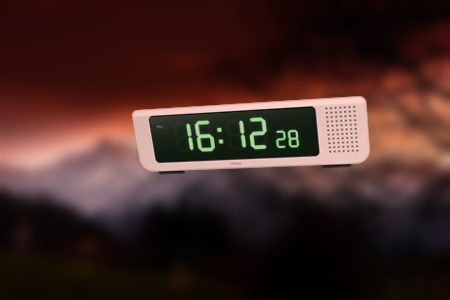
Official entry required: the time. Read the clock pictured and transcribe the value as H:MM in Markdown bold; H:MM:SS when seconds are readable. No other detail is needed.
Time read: **16:12:28**
